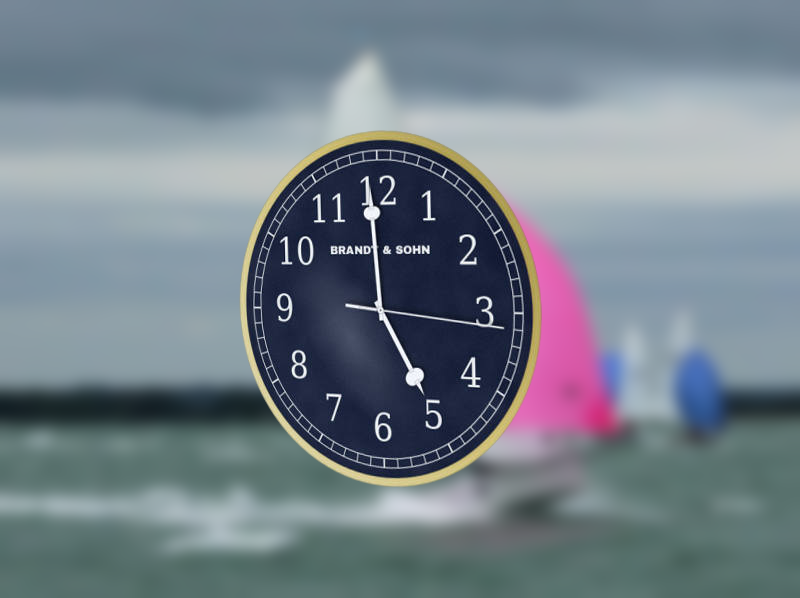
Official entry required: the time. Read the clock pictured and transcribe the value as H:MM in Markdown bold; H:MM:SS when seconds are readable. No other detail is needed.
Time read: **4:59:16**
